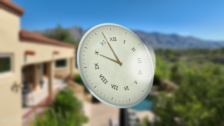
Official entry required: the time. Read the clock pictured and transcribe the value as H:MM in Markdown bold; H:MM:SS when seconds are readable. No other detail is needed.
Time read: **9:57**
